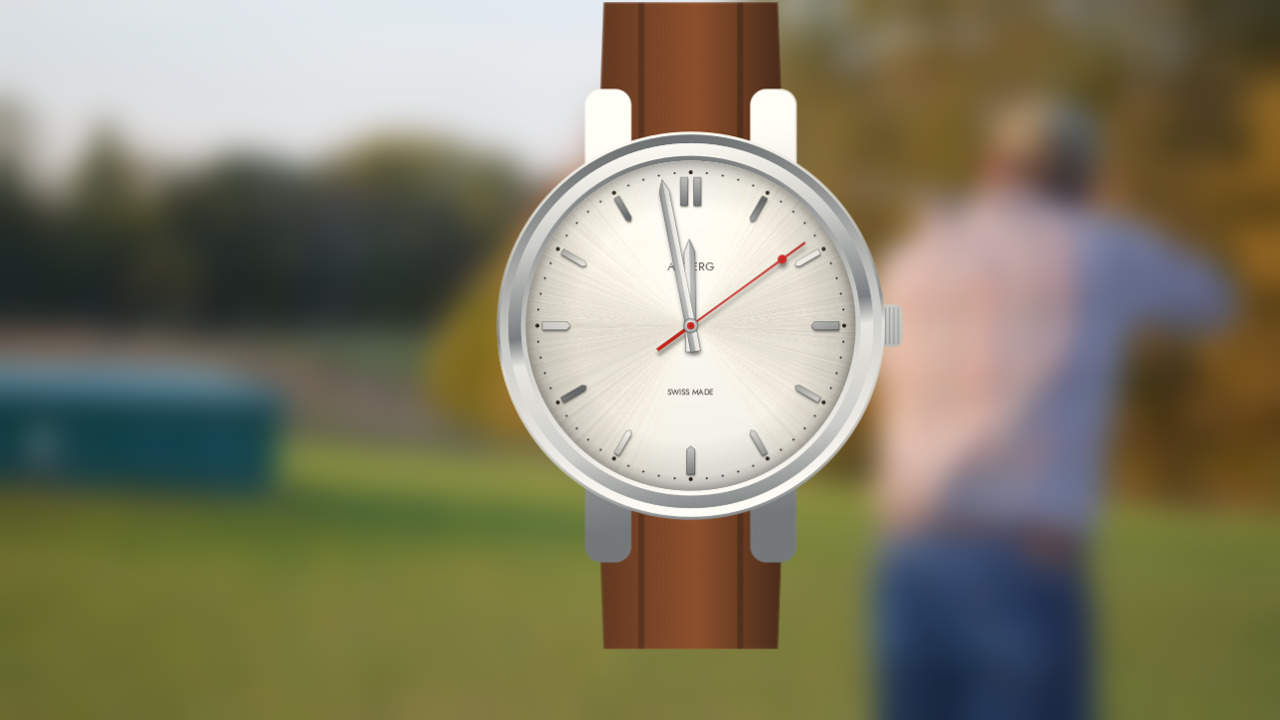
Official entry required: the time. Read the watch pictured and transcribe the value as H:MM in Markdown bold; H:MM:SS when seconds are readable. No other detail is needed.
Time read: **11:58:09**
